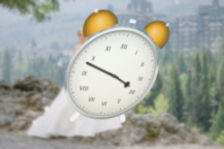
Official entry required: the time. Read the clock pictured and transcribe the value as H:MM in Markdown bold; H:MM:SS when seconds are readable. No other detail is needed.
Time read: **3:48**
